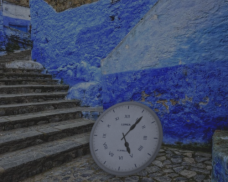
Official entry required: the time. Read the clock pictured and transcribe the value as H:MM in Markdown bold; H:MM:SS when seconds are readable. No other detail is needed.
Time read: **5:06**
